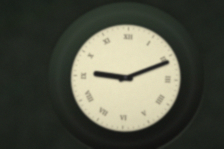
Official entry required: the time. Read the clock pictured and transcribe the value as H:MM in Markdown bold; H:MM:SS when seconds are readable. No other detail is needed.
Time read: **9:11**
